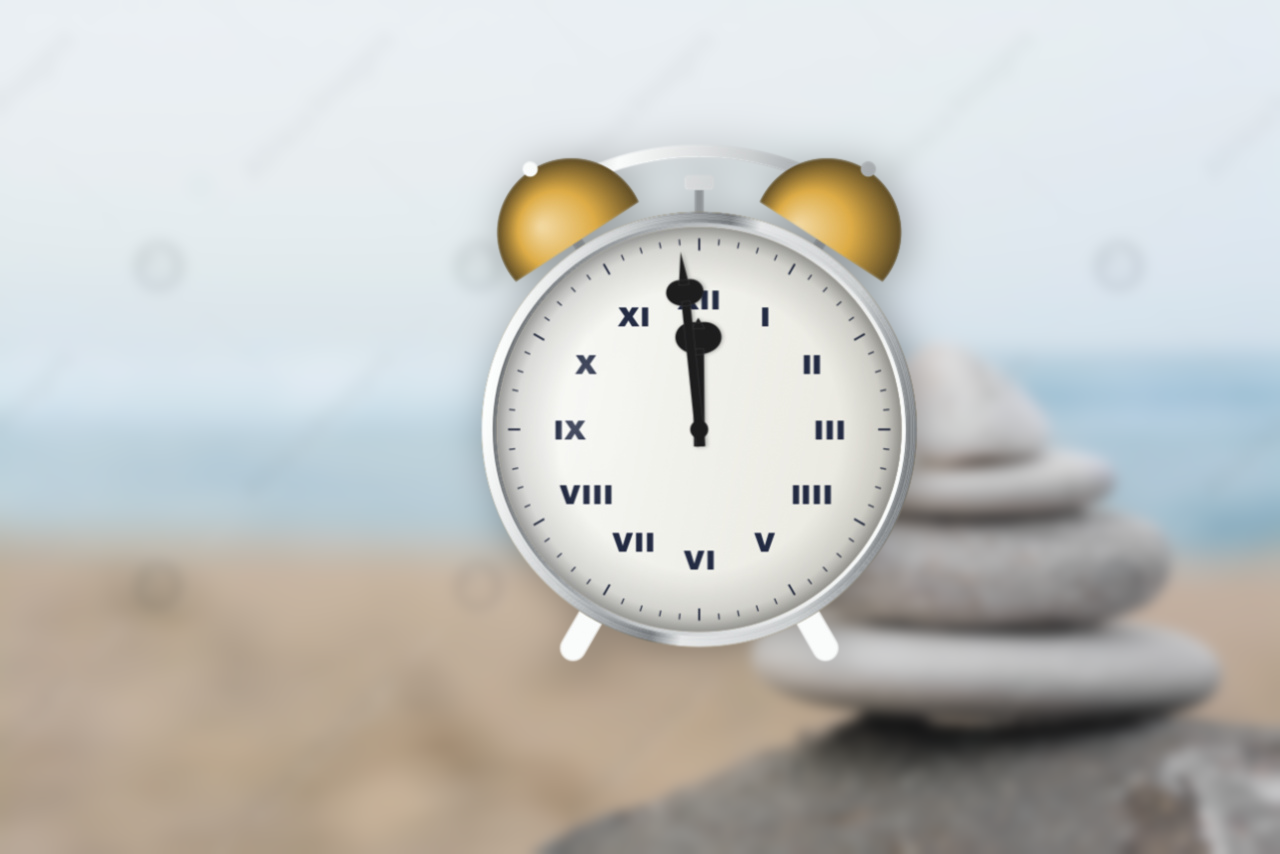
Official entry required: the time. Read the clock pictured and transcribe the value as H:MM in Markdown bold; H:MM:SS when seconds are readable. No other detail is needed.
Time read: **11:59**
